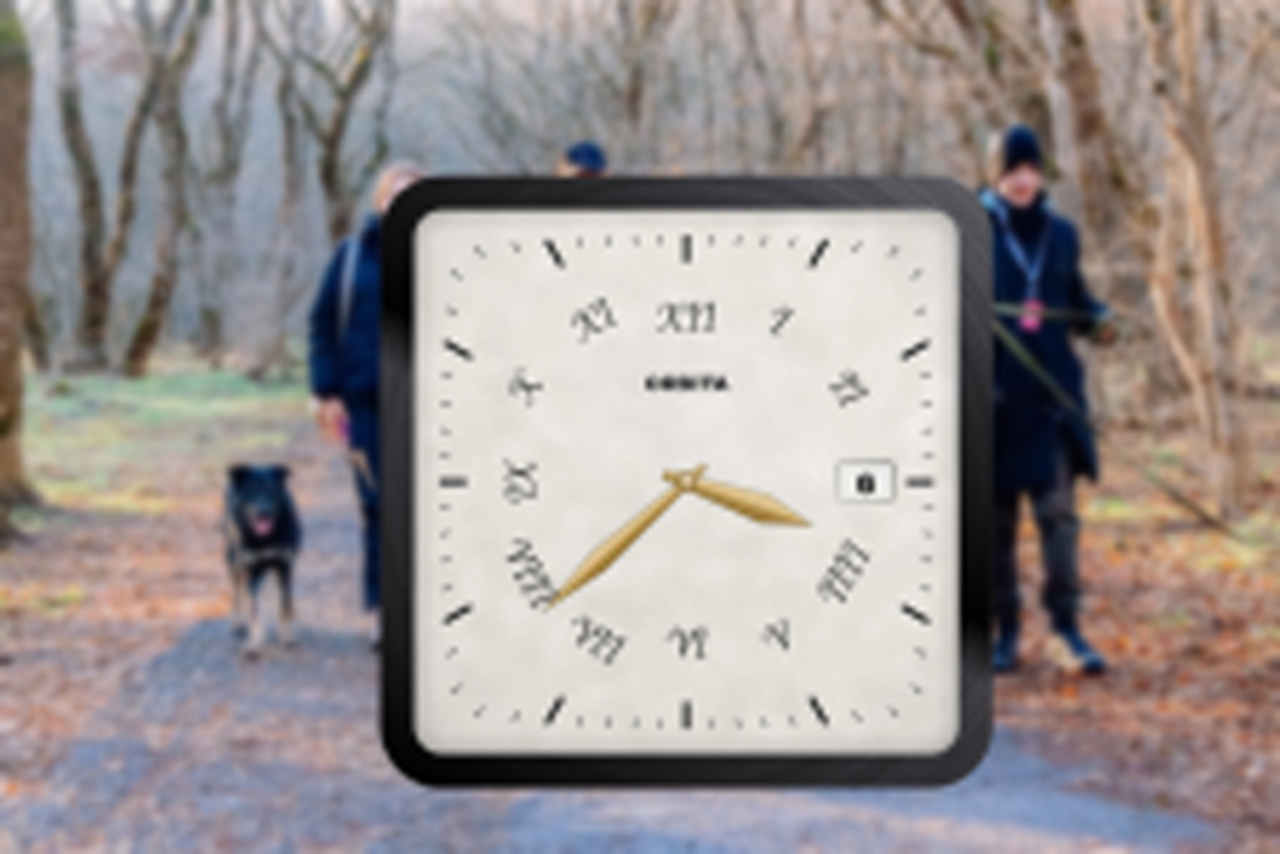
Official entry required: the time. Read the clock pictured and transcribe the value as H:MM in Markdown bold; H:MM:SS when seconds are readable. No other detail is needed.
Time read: **3:38**
